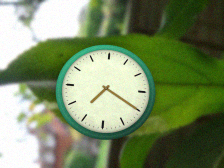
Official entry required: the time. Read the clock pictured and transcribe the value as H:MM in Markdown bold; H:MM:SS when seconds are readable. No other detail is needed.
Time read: **7:20**
